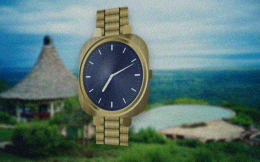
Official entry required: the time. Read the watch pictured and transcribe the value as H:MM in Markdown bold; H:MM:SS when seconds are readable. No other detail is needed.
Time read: **7:11**
